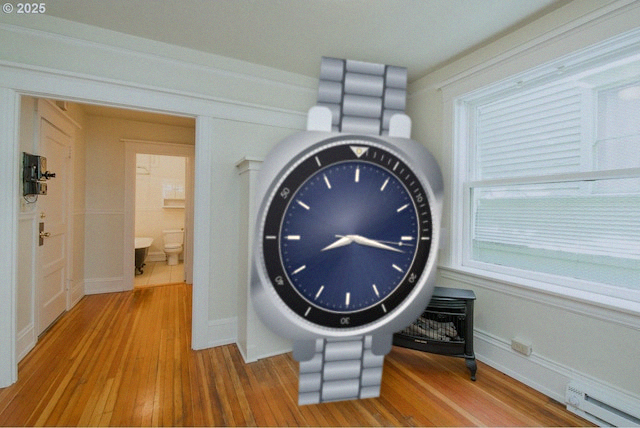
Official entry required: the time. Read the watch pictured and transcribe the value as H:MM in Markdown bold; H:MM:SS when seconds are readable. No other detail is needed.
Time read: **8:17:16**
